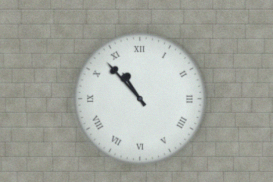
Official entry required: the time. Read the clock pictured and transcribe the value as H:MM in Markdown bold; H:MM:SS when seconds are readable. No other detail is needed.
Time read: **10:53**
